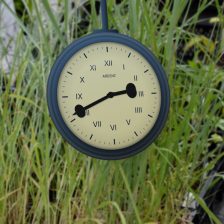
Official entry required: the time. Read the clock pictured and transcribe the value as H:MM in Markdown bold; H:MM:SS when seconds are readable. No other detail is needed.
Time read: **2:41**
